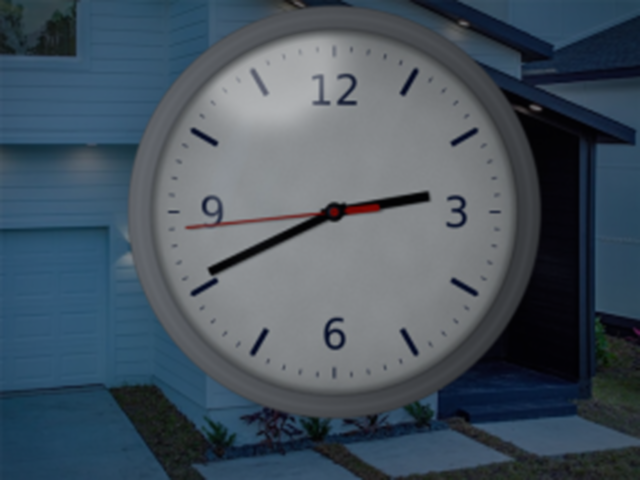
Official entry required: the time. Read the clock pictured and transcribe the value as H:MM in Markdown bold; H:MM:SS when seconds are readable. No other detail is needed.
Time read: **2:40:44**
